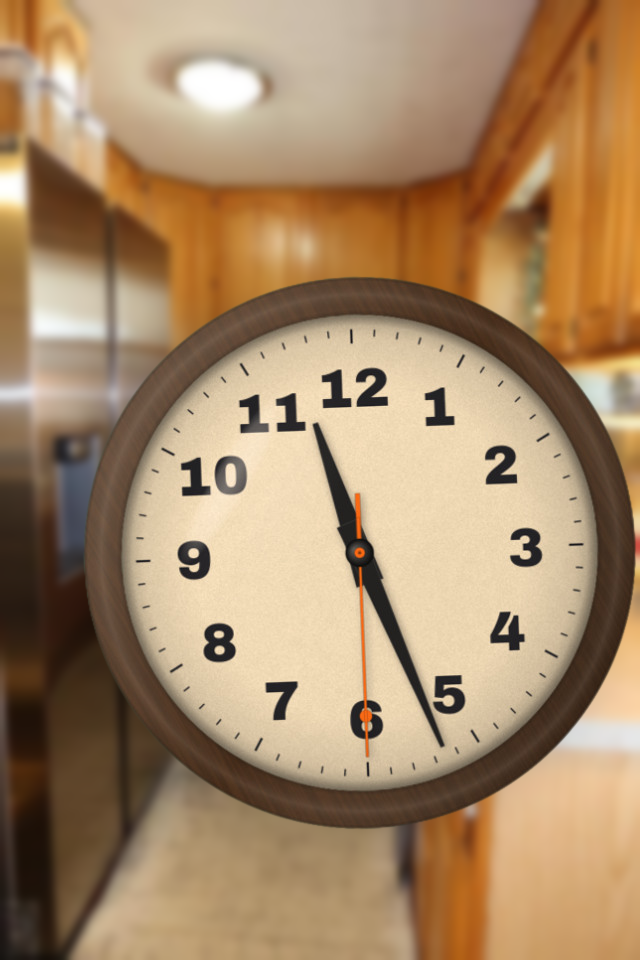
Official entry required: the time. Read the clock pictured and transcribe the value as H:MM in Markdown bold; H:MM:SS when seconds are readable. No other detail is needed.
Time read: **11:26:30**
